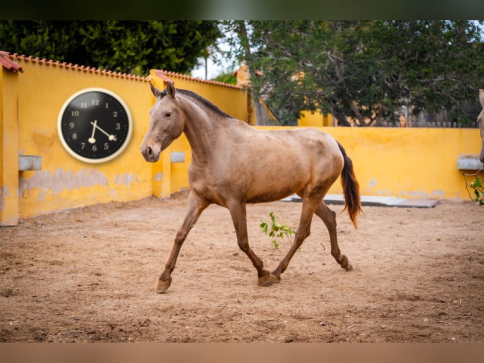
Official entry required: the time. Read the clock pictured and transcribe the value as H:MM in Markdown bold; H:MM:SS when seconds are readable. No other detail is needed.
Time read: **6:21**
